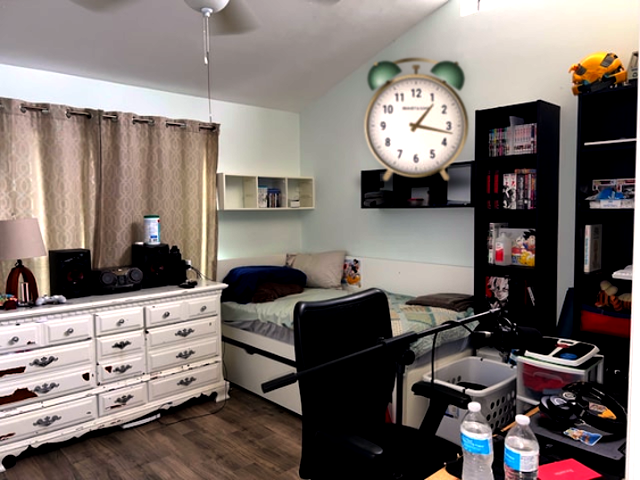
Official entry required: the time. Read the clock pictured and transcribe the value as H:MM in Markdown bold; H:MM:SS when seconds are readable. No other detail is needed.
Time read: **1:17**
